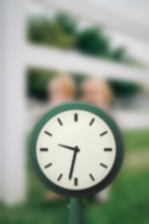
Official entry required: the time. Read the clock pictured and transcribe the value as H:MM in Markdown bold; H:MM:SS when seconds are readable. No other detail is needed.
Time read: **9:32**
